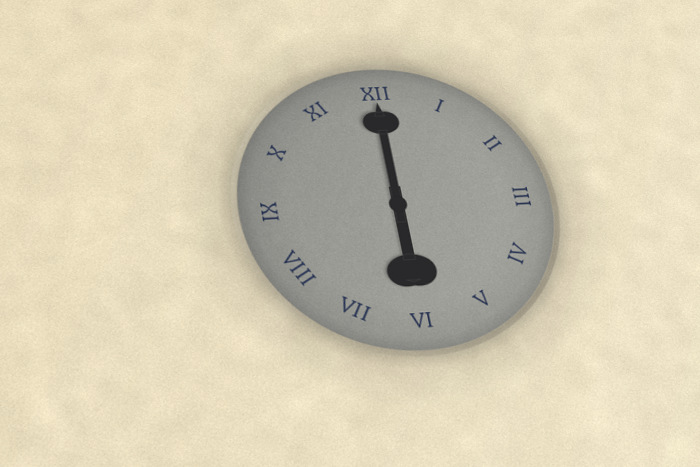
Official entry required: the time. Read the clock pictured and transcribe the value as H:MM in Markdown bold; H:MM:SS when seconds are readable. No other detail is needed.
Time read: **6:00**
